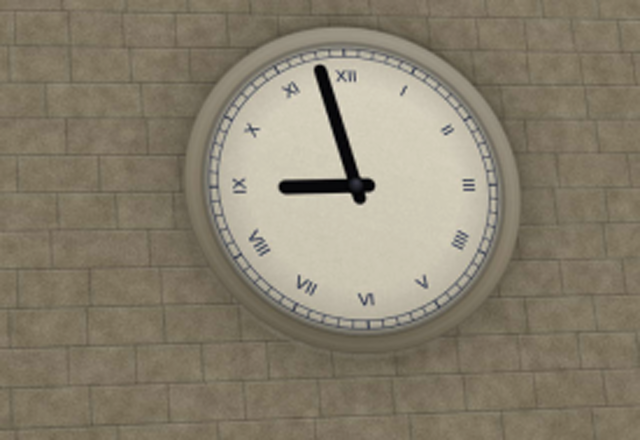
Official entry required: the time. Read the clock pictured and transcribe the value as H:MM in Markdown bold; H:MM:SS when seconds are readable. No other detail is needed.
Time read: **8:58**
